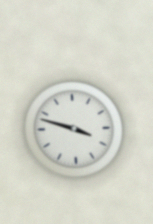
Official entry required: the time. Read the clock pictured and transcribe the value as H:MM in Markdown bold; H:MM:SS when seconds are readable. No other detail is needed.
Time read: **3:48**
